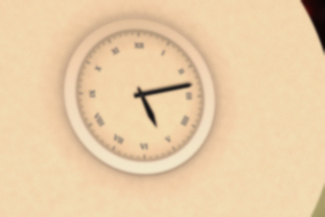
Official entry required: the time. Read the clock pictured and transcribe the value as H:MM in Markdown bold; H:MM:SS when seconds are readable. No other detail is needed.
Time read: **5:13**
